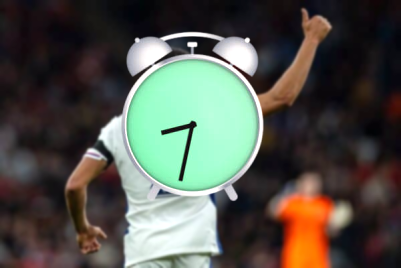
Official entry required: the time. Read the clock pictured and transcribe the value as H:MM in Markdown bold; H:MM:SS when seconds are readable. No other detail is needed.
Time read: **8:32**
